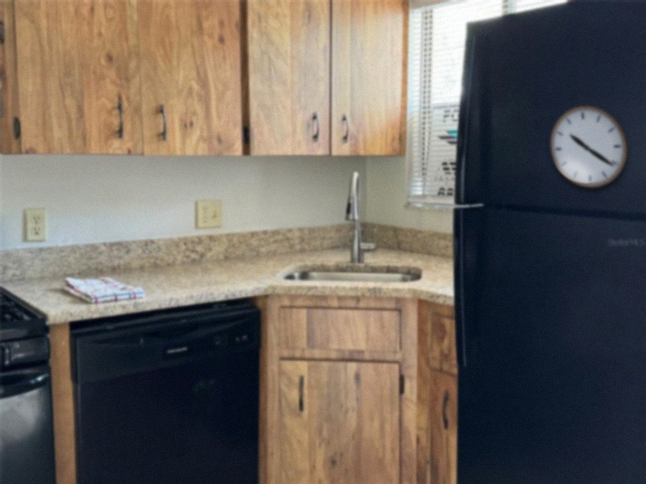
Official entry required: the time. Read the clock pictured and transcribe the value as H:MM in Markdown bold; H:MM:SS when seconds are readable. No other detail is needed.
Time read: **10:21**
